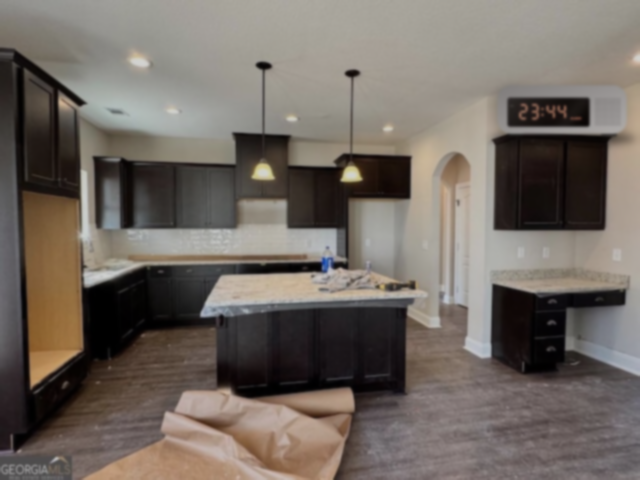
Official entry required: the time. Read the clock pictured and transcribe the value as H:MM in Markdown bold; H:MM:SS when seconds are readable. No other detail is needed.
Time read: **23:44**
